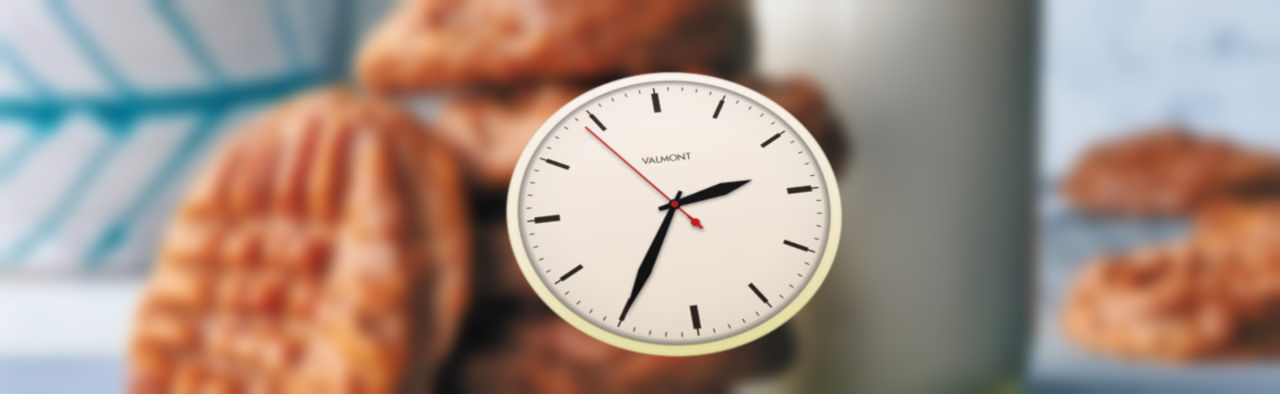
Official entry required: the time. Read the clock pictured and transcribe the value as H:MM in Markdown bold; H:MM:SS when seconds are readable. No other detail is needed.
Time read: **2:34:54**
